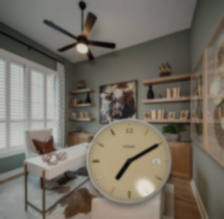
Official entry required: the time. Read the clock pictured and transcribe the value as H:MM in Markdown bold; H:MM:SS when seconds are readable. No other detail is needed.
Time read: **7:10**
